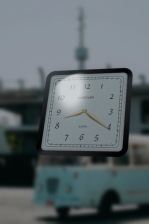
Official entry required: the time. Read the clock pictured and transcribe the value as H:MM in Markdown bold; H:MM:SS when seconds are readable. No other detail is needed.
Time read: **8:21**
